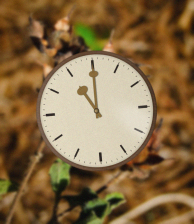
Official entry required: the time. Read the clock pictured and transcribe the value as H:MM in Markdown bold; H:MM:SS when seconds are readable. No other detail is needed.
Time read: **11:00**
